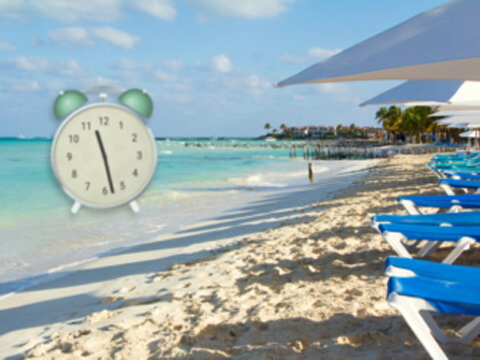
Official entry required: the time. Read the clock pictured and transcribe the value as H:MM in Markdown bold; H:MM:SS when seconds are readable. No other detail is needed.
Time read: **11:28**
